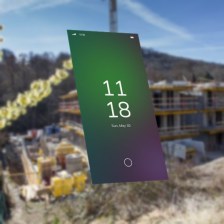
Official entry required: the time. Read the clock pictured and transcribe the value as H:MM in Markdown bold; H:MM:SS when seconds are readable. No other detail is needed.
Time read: **11:18**
